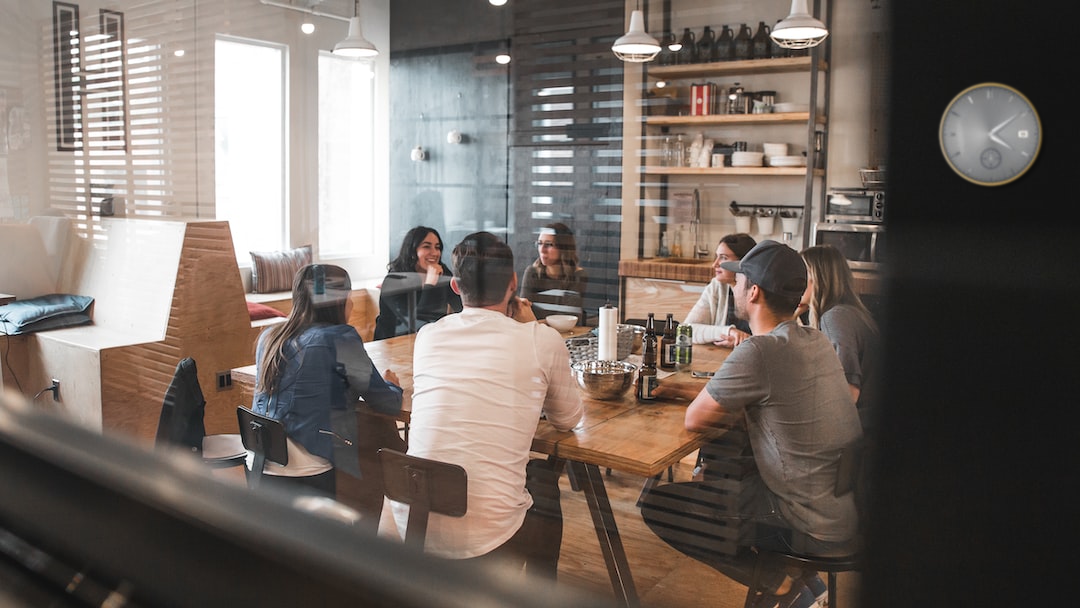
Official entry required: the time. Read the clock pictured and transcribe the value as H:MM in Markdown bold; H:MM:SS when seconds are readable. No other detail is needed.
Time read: **4:09**
